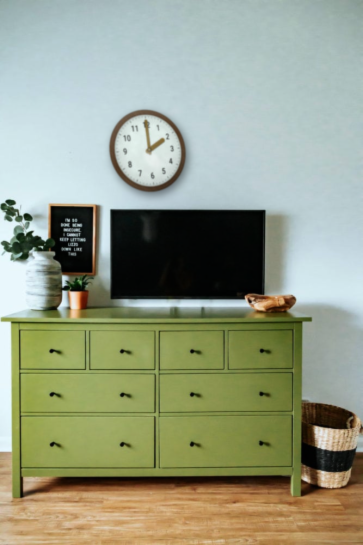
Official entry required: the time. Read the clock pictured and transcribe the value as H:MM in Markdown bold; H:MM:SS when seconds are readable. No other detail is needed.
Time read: **2:00**
